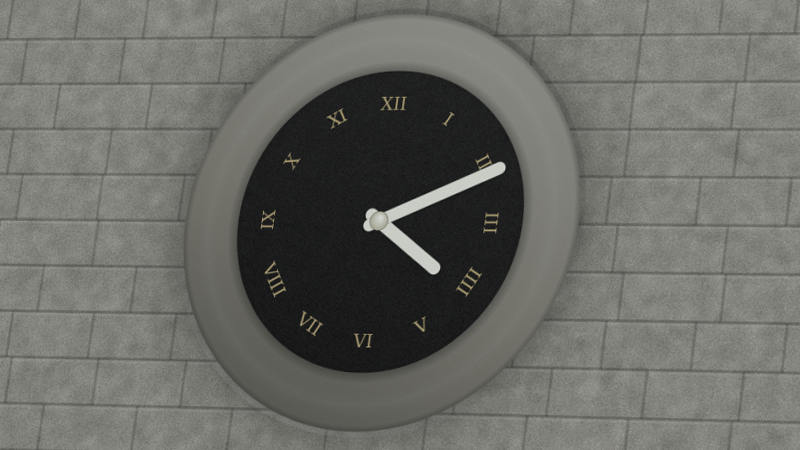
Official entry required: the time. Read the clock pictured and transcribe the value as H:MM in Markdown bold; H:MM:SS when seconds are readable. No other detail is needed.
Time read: **4:11**
